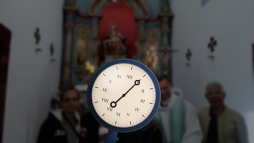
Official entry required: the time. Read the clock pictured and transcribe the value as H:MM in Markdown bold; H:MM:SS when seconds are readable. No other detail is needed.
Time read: **7:05**
